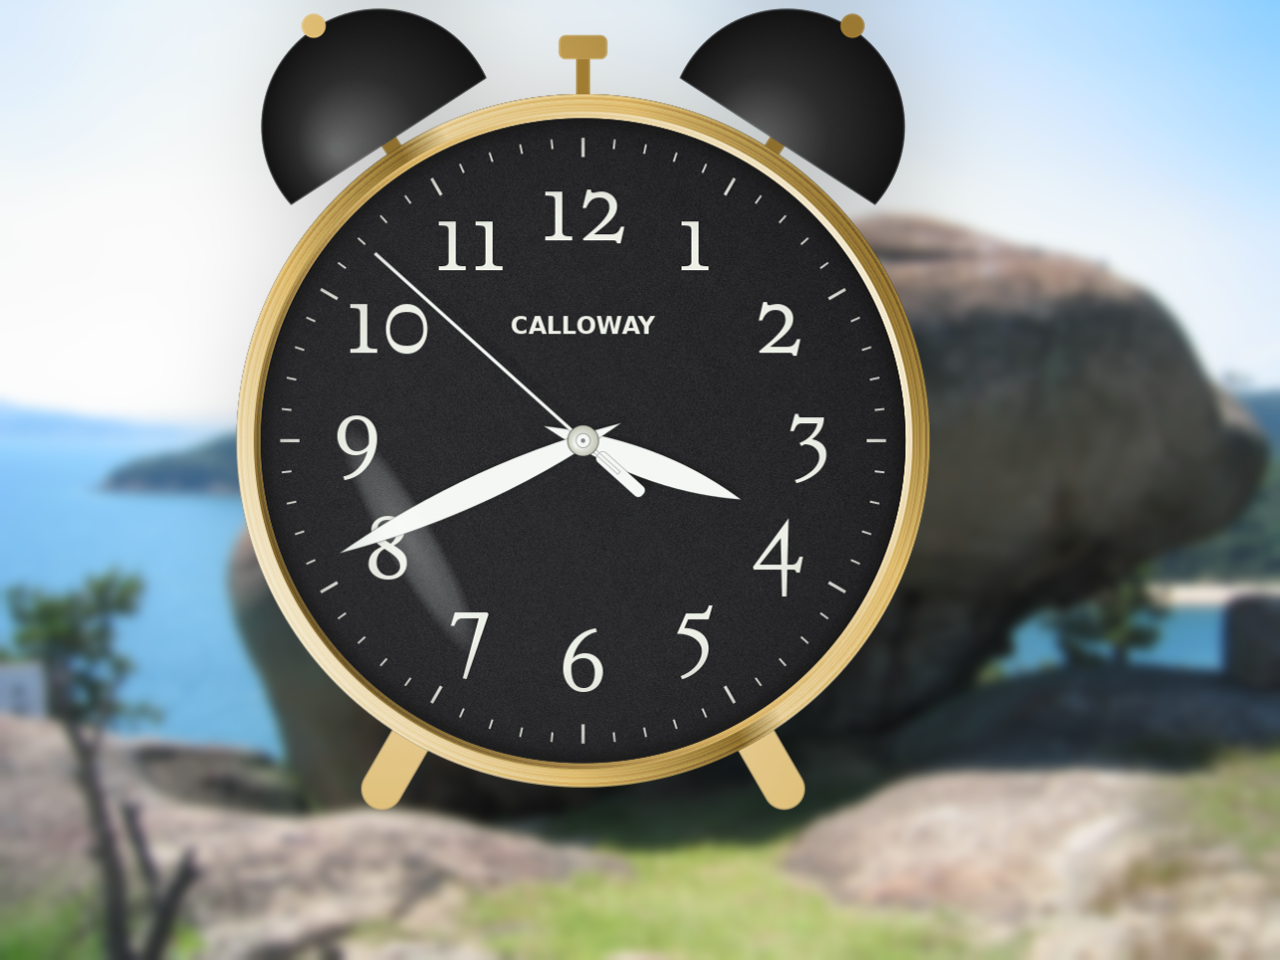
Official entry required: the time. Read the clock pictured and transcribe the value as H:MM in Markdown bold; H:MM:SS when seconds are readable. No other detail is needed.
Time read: **3:40:52**
